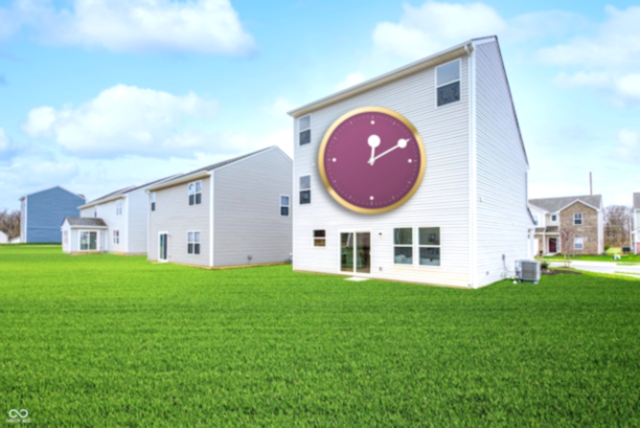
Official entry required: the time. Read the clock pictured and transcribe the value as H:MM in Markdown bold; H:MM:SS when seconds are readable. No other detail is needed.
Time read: **12:10**
